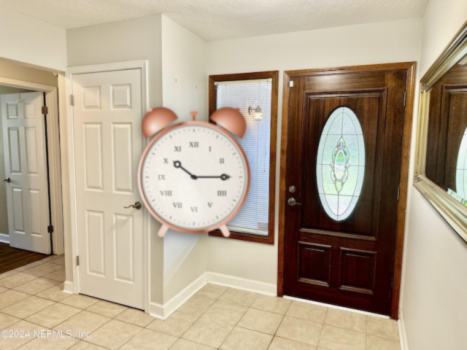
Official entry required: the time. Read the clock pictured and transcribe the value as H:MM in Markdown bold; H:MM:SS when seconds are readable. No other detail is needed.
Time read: **10:15**
